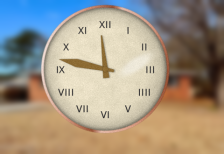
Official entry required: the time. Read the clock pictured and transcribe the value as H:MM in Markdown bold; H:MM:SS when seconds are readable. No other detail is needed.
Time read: **11:47**
